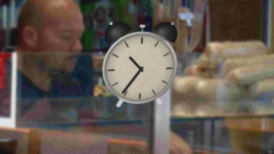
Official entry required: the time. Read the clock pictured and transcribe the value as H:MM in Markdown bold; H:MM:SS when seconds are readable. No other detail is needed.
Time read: **10:36**
